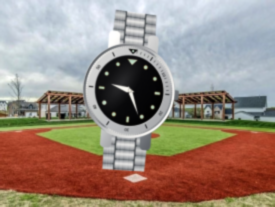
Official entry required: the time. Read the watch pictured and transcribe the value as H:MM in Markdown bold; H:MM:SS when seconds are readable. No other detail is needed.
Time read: **9:26**
